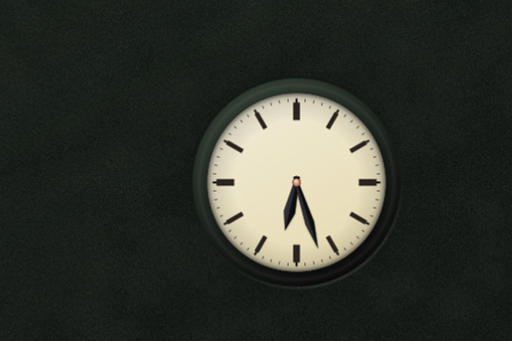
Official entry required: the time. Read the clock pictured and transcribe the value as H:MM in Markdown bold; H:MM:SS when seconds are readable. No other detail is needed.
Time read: **6:27**
